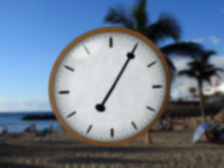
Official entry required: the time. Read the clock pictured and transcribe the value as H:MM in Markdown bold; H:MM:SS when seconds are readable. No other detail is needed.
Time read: **7:05**
